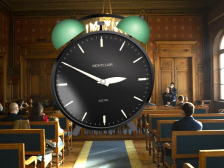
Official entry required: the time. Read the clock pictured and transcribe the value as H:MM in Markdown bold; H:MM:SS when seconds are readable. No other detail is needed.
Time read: **2:50**
